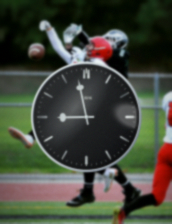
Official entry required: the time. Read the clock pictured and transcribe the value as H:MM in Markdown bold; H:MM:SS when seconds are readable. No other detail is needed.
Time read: **8:58**
